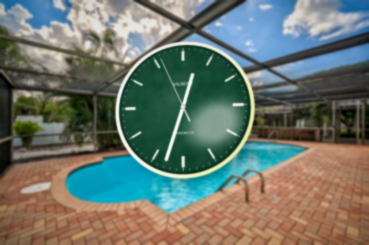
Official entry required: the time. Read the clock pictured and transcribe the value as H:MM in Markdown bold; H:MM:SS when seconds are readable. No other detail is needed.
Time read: **12:32:56**
